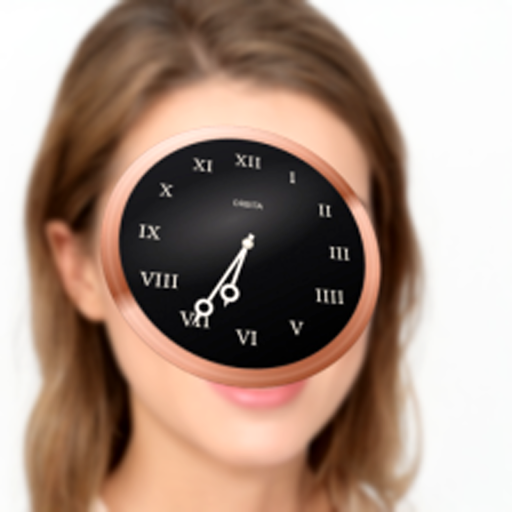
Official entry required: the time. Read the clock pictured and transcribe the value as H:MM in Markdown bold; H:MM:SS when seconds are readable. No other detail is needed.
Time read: **6:35**
